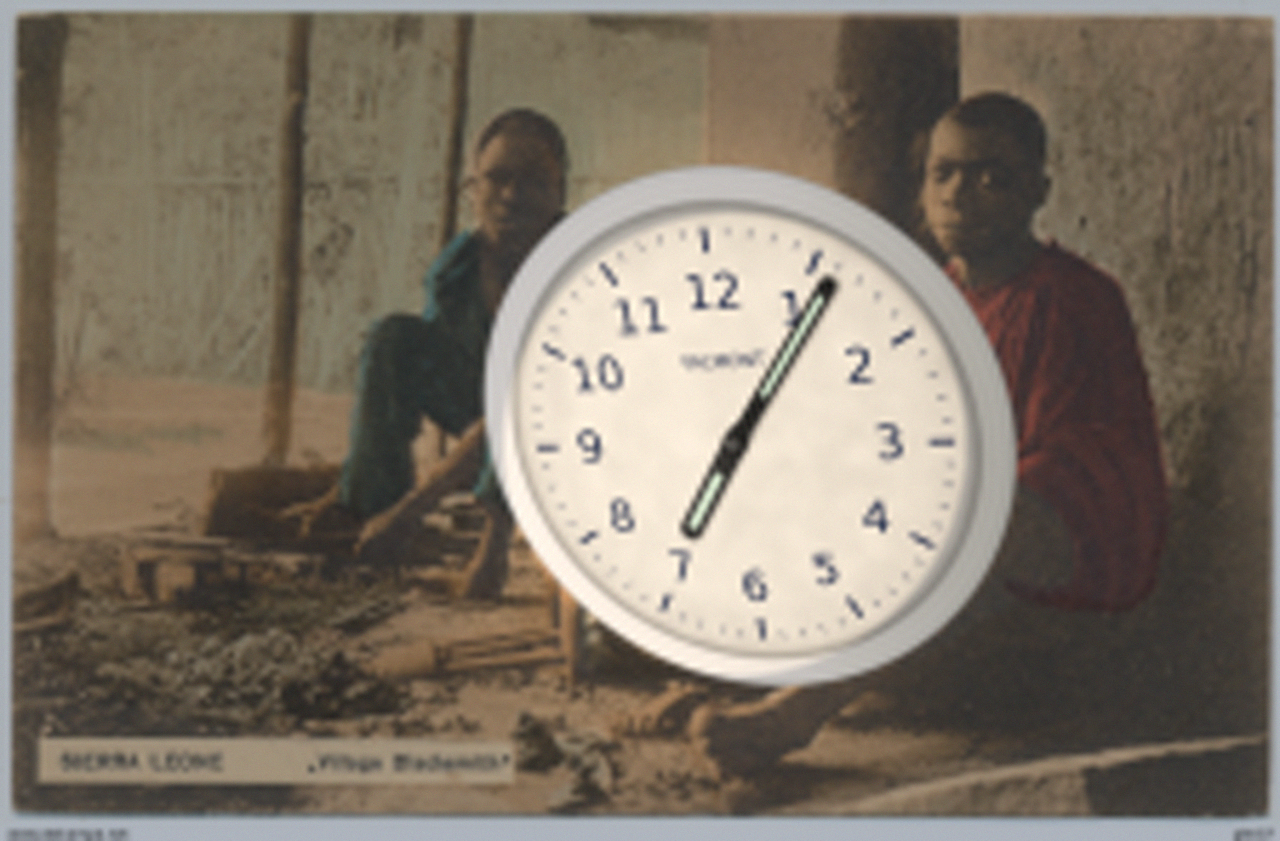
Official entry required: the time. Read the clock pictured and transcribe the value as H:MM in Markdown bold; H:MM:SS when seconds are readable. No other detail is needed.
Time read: **7:06**
